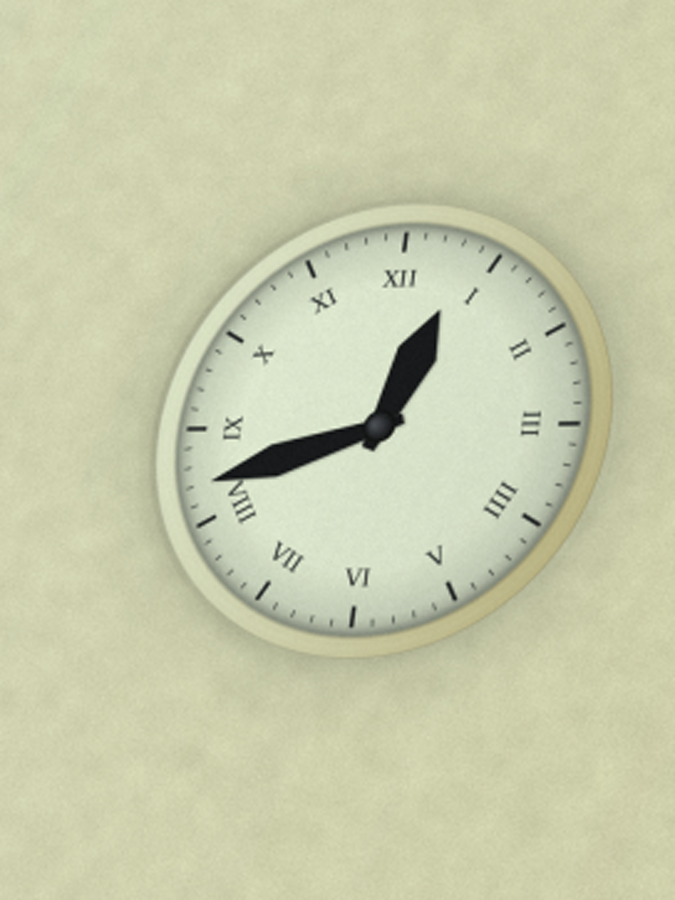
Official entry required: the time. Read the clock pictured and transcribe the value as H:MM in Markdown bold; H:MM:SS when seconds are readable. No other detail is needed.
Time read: **12:42**
